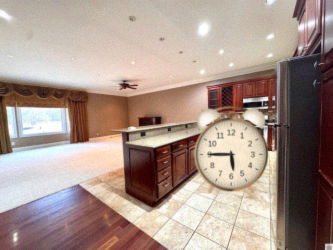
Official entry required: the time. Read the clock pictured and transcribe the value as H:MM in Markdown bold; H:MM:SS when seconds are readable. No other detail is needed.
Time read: **5:45**
